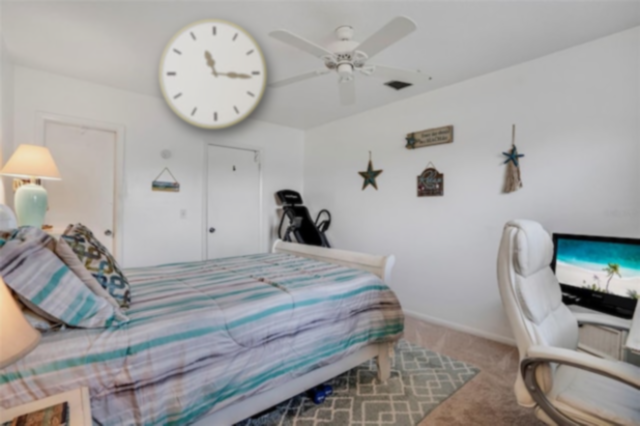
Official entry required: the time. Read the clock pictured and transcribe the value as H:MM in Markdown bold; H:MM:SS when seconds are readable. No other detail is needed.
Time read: **11:16**
